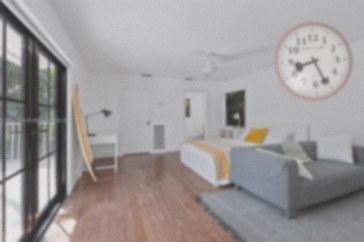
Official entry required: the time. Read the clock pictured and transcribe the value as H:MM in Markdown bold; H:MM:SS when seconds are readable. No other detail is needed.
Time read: **8:26**
